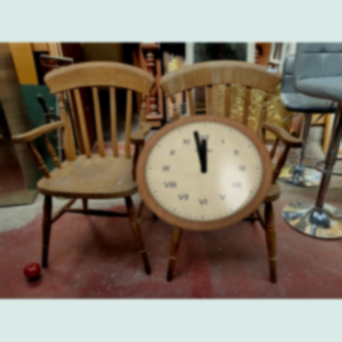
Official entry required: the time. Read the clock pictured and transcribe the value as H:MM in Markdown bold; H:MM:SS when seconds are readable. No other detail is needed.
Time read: **11:58**
